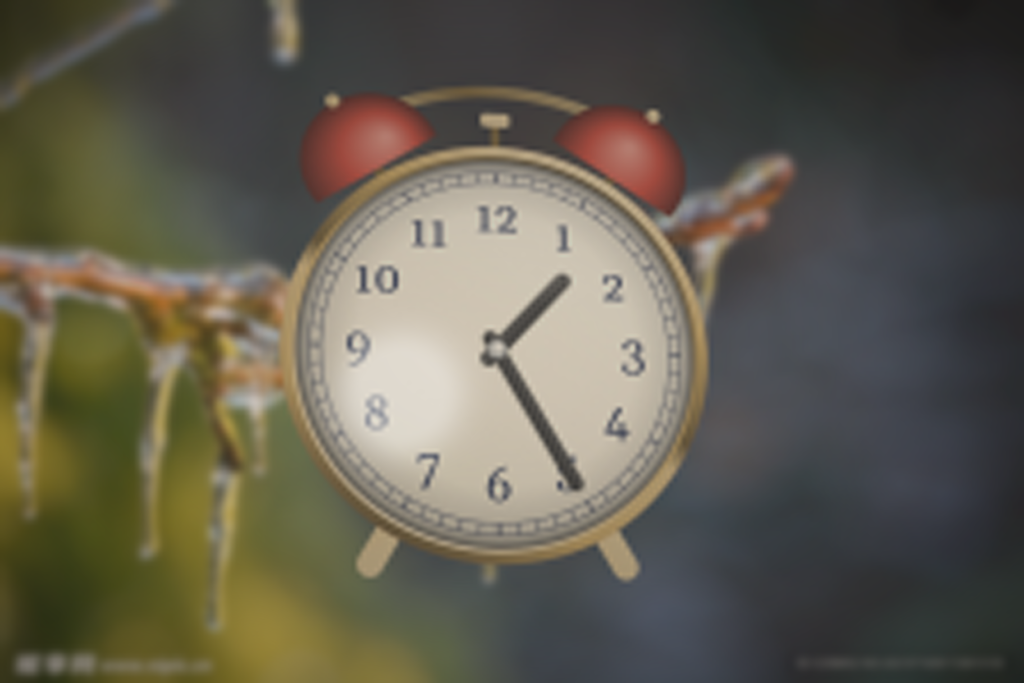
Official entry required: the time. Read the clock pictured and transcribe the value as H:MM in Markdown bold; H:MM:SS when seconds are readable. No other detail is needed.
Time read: **1:25**
